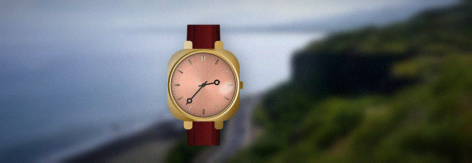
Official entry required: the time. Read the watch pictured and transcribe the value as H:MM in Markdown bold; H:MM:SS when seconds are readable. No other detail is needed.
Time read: **2:37**
